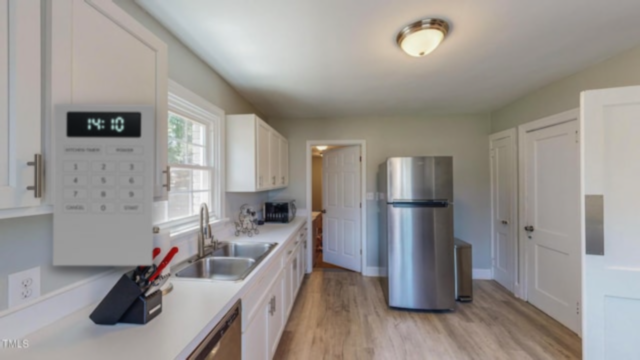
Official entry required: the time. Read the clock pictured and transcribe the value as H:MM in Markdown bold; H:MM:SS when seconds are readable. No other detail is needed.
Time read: **14:10**
